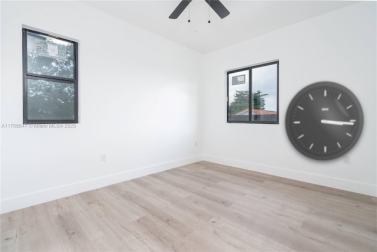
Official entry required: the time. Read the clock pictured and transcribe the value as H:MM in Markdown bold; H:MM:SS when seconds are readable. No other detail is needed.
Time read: **3:16**
